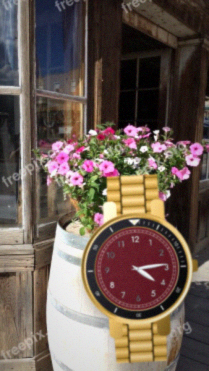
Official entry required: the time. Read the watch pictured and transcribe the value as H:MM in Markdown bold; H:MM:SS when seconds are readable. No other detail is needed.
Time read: **4:14**
